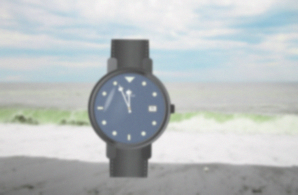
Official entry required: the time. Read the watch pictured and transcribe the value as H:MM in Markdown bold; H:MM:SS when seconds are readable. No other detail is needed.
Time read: **11:56**
